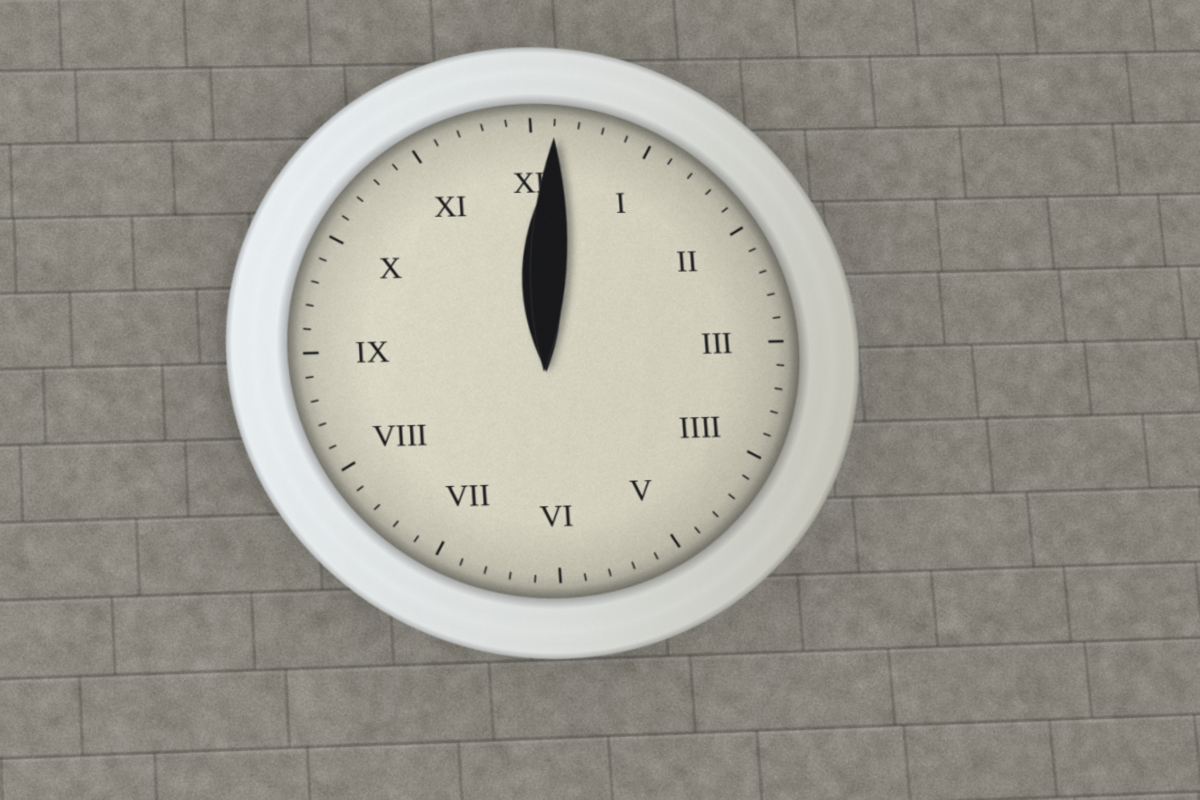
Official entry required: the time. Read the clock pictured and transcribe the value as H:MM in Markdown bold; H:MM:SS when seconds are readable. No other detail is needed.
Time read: **12:01**
